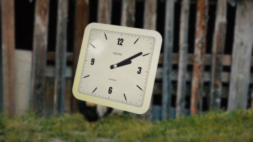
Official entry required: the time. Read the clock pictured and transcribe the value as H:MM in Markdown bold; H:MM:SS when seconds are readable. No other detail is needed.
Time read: **2:09**
